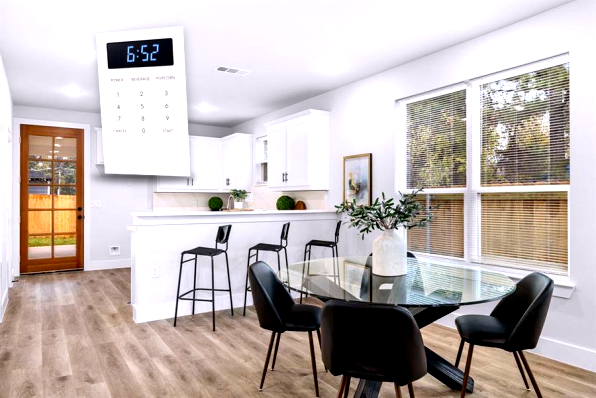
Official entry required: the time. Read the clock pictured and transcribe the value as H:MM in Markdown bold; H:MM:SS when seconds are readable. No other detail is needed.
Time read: **6:52**
